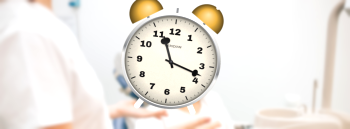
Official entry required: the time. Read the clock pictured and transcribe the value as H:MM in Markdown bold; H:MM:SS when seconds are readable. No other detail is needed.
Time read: **11:18**
